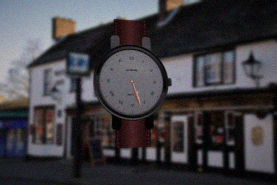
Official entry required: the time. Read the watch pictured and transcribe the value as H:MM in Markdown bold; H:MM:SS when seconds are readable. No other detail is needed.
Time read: **5:27**
